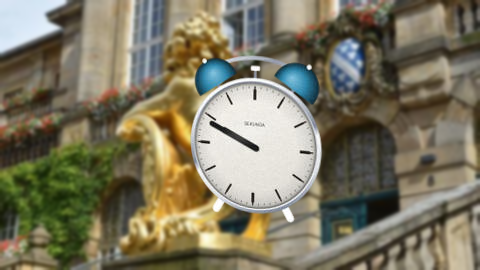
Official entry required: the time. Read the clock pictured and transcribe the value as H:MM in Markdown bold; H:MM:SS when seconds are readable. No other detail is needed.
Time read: **9:49**
